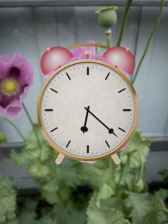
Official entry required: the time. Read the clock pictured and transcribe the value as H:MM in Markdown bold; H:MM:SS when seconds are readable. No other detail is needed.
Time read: **6:22**
